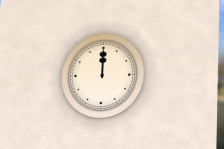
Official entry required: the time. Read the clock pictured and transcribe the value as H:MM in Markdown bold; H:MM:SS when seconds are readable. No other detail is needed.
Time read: **12:00**
